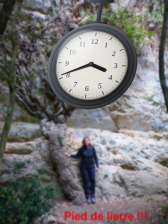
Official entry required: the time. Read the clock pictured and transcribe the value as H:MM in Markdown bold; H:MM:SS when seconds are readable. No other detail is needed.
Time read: **3:41**
